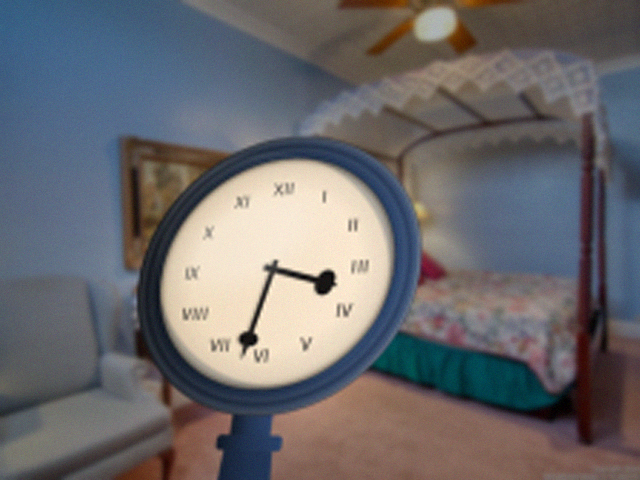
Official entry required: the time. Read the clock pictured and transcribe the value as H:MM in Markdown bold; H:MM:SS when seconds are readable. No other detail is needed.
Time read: **3:32**
